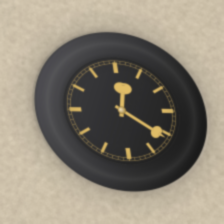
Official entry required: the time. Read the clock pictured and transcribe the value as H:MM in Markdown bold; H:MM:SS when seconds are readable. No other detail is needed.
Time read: **12:21**
